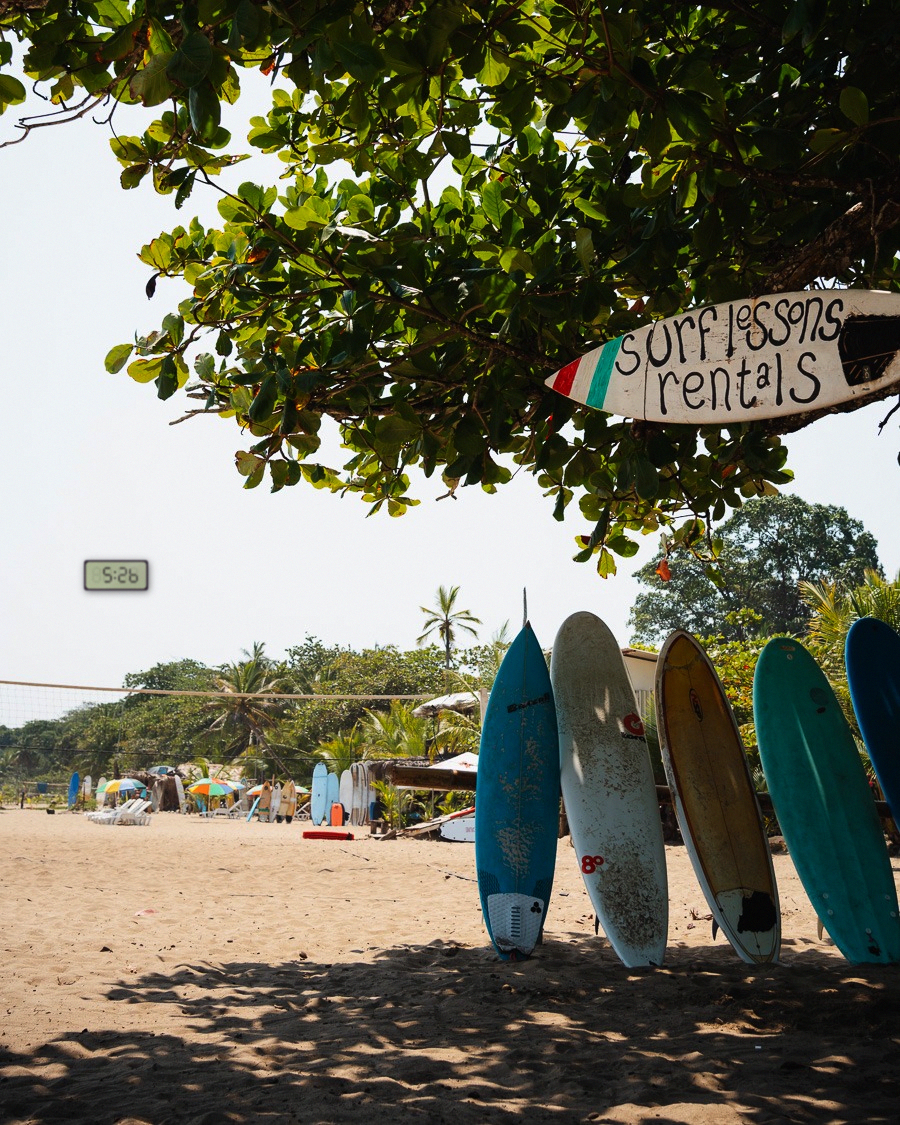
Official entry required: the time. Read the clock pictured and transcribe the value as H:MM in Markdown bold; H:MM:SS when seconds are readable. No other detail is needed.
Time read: **5:26**
